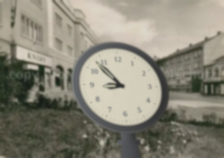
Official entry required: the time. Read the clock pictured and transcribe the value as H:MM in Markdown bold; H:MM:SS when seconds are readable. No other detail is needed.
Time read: **8:53**
